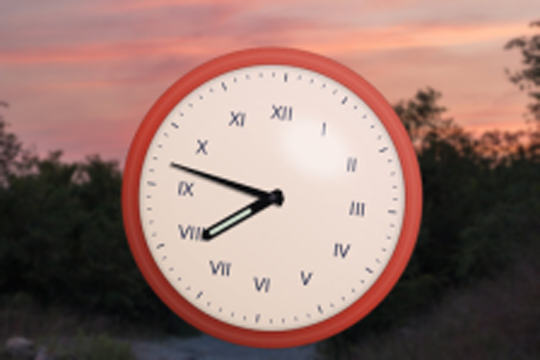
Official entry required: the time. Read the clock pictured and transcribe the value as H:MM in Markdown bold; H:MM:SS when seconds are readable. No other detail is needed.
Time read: **7:47**
